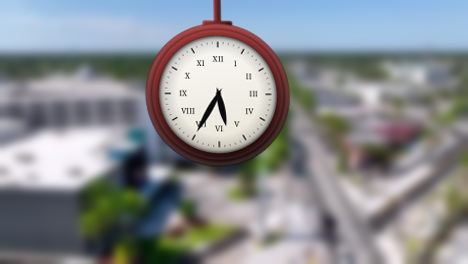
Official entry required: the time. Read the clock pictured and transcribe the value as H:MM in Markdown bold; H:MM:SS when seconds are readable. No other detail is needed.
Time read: **5:35**
